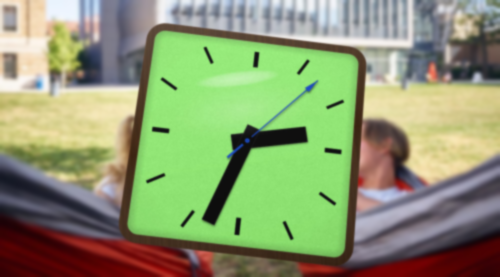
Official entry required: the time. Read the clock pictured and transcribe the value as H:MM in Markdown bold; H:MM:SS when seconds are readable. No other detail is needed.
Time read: **2:33:07**
